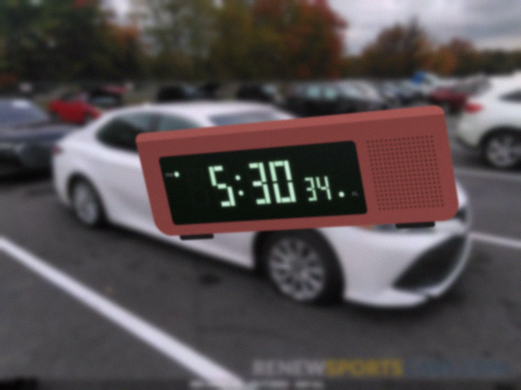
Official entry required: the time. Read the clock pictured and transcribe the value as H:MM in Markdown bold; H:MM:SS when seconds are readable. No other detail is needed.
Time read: **5:30:34**
